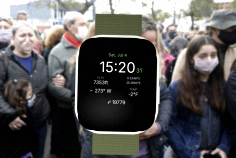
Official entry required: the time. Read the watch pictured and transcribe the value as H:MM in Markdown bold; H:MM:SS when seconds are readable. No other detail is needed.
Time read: **15:20**
